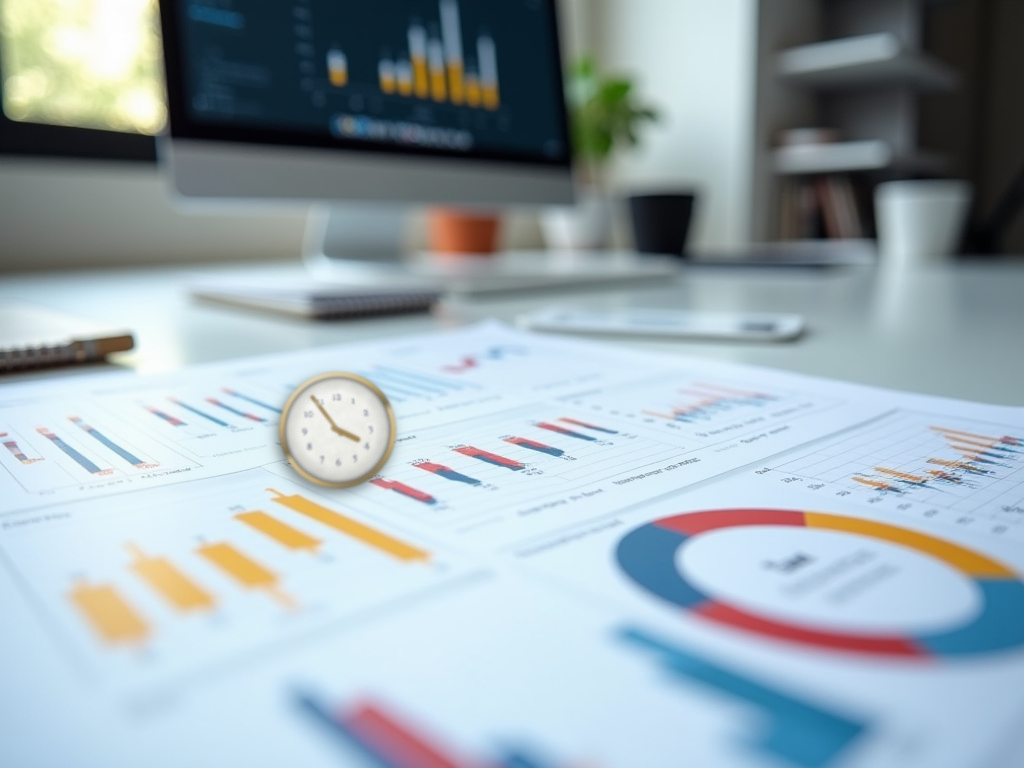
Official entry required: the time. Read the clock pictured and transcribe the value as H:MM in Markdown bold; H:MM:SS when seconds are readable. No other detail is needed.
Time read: **3:54**
